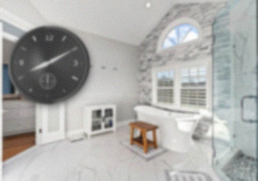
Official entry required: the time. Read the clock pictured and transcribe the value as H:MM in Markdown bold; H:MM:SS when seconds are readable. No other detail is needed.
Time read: **8:10**
